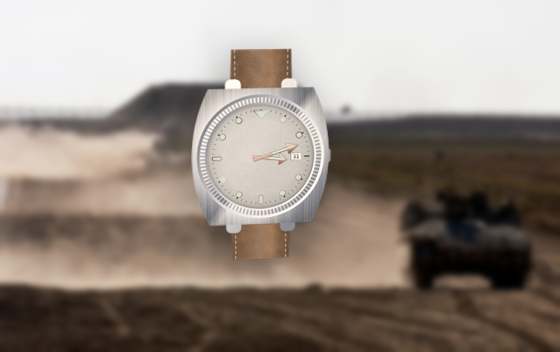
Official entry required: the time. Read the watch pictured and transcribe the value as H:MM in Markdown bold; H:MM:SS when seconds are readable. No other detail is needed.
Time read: **3:12**
